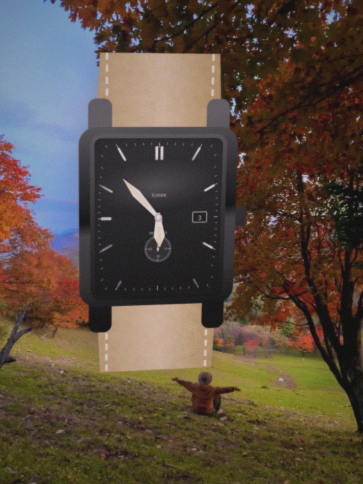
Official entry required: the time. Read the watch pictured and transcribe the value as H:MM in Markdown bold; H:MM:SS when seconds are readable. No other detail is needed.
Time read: **5:53**
